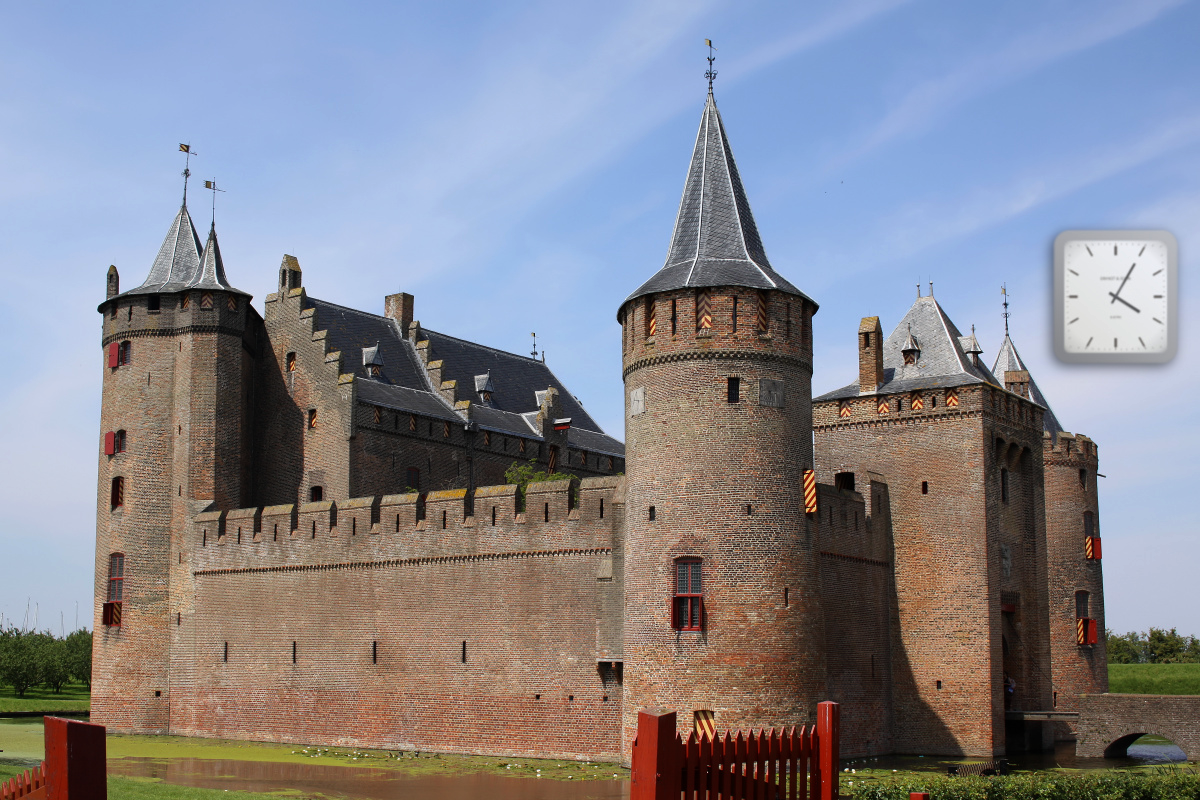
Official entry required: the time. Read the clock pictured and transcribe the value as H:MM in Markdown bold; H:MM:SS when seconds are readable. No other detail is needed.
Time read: **4:05**
